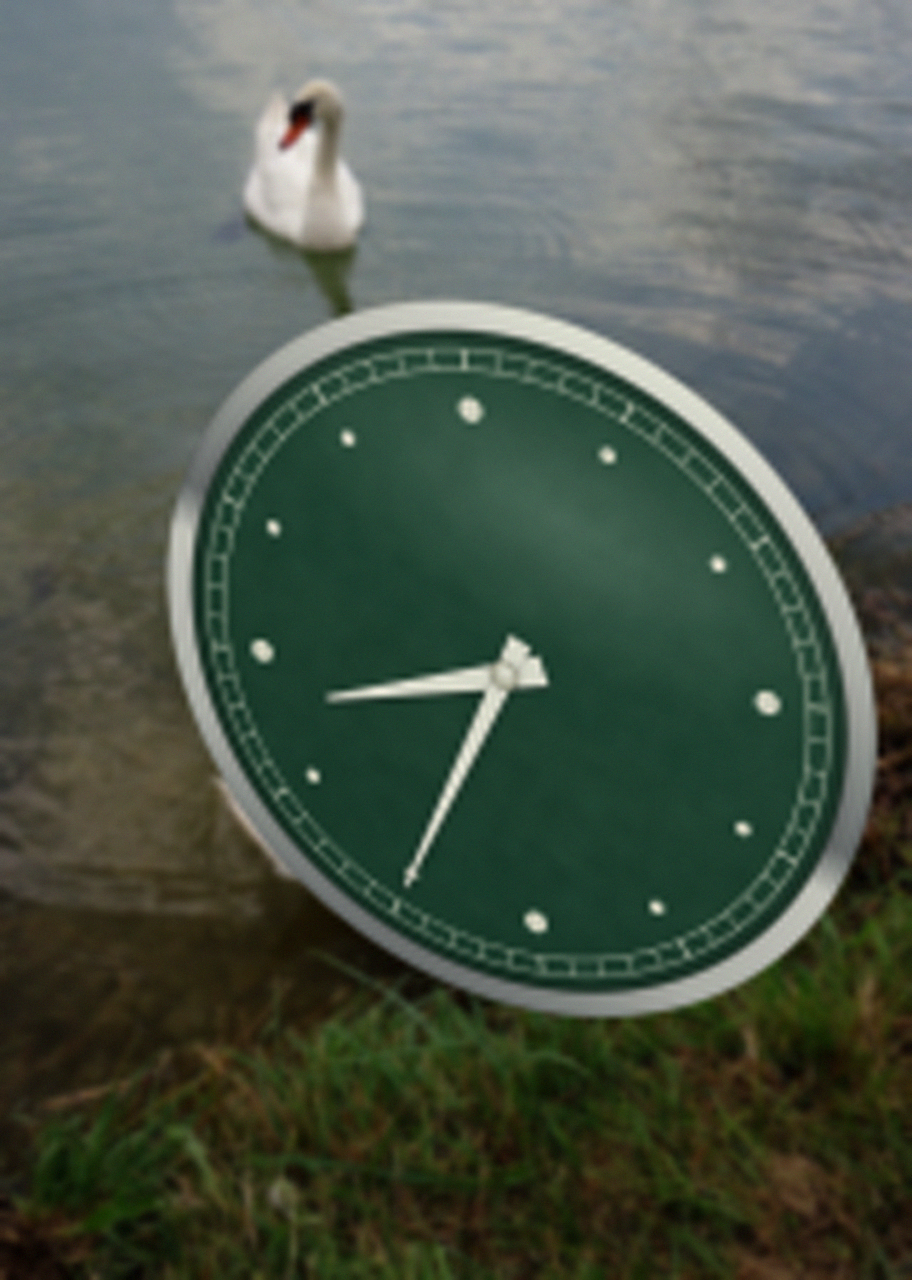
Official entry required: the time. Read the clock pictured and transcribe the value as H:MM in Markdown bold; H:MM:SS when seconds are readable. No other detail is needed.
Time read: **8:35**
